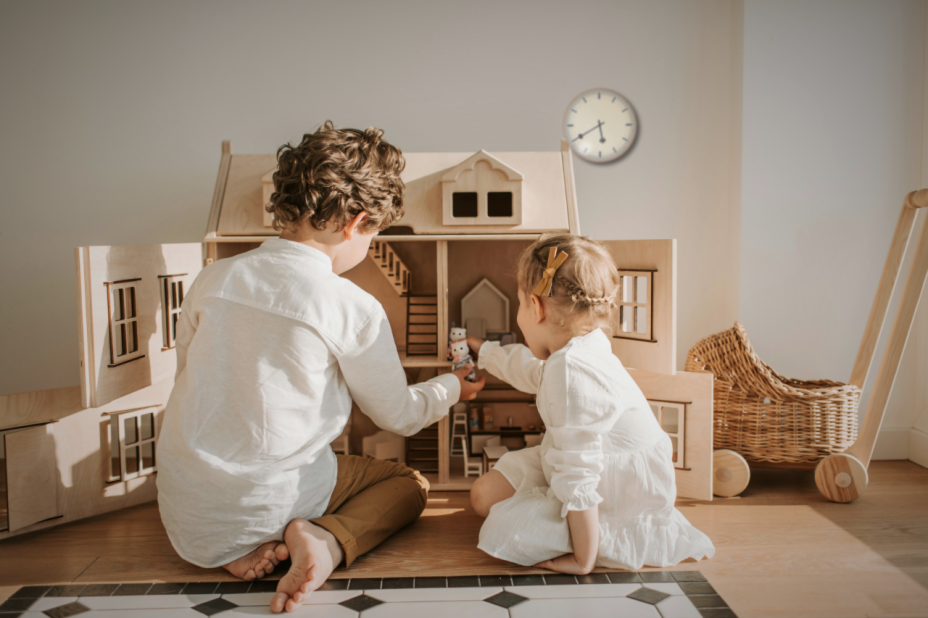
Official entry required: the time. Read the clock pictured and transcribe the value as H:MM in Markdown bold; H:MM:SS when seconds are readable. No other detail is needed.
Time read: **5:40**
